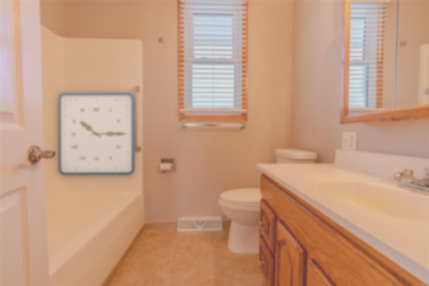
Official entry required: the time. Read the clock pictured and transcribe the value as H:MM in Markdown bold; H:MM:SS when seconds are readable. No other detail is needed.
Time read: **10:15**
